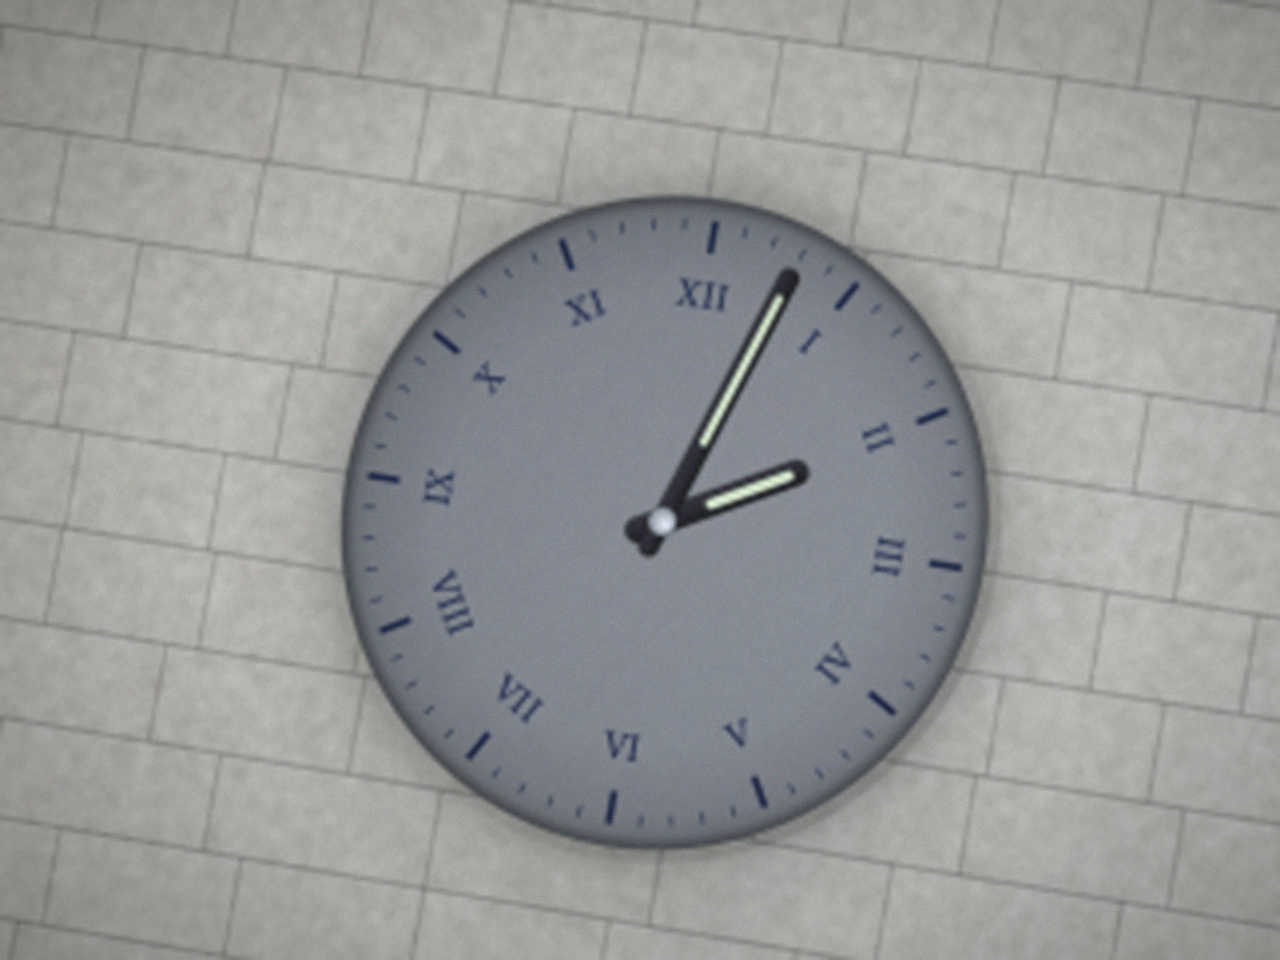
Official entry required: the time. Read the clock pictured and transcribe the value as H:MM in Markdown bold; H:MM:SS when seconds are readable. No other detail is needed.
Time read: **2:03**
